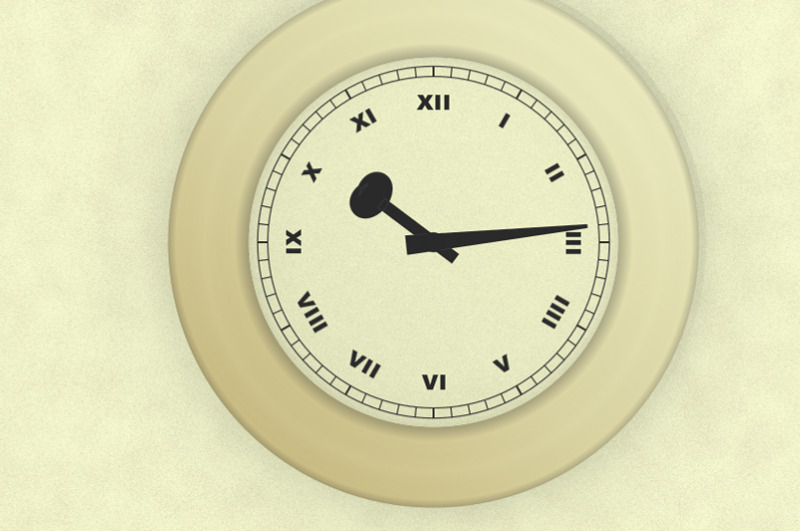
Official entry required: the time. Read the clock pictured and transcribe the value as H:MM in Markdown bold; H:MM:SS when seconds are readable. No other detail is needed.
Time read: **10:14**
